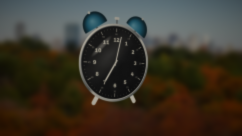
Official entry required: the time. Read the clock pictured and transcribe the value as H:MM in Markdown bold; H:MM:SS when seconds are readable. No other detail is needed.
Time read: **7:02**
